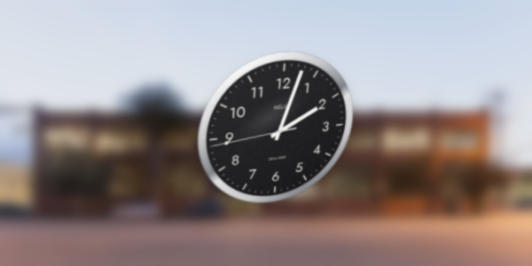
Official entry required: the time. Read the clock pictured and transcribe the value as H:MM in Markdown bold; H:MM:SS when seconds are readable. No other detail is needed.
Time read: **2:02:44**
